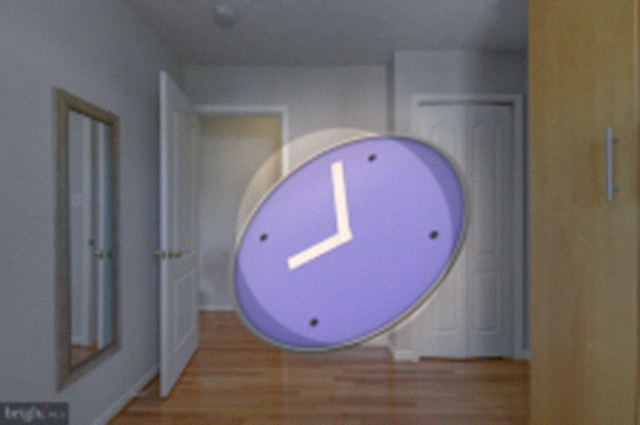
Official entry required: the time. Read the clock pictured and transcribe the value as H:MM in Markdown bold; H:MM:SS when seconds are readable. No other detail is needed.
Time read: **7:56**
